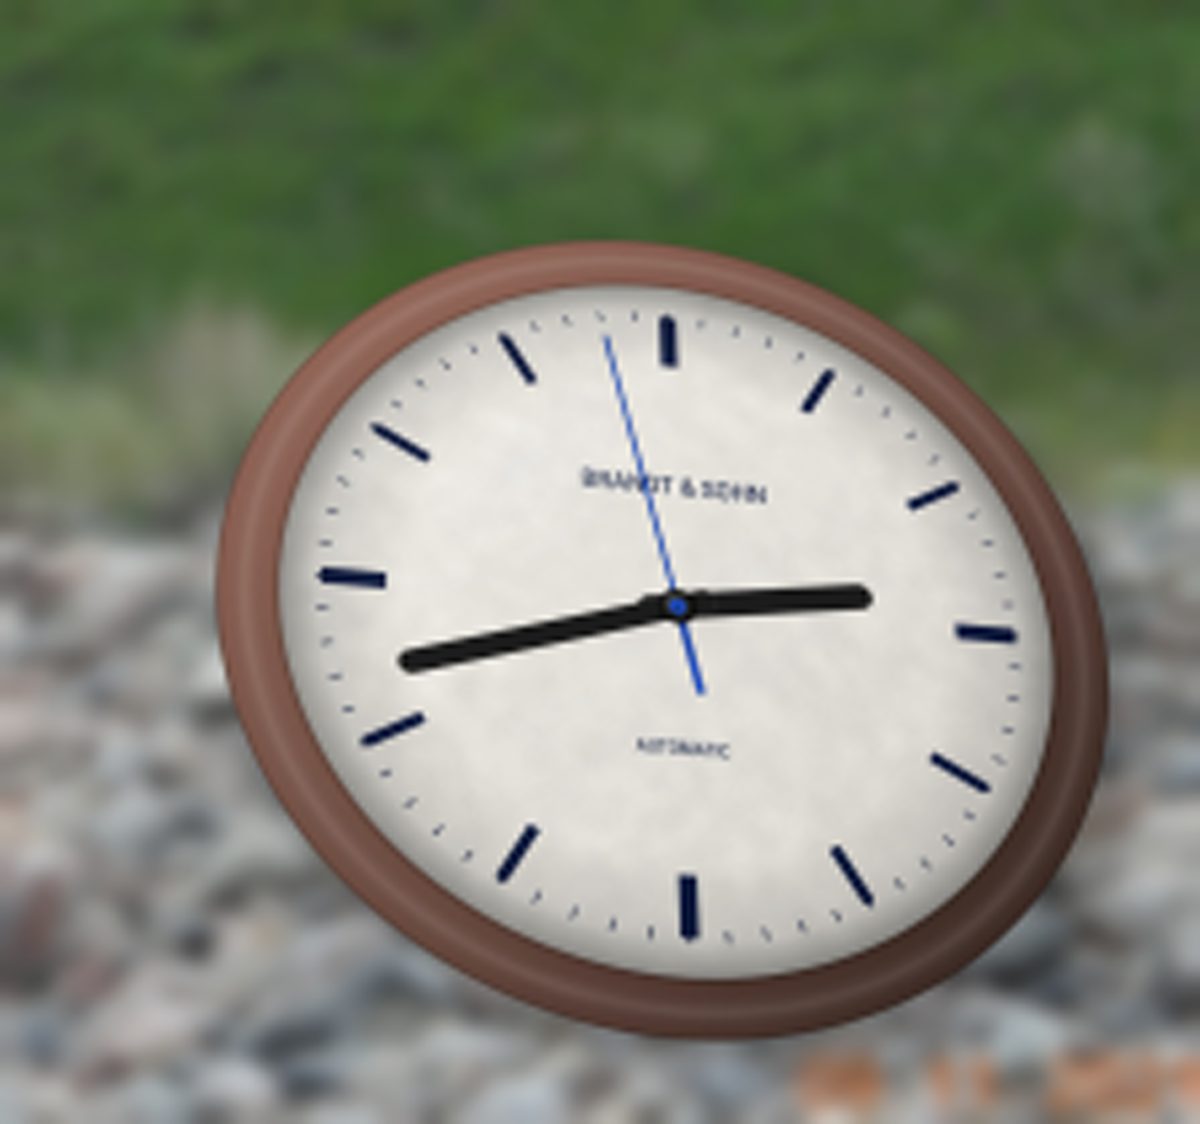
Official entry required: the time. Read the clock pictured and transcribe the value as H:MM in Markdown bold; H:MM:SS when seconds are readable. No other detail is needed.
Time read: **2:41:58**
